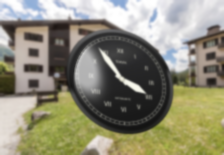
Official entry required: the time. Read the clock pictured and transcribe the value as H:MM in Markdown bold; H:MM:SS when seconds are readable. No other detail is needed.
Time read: **3:54**
